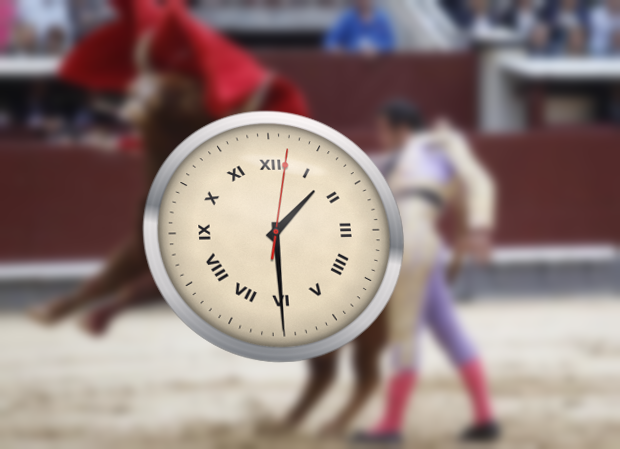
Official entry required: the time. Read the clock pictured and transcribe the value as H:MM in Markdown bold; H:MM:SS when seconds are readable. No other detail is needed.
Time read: **1:30:02**
